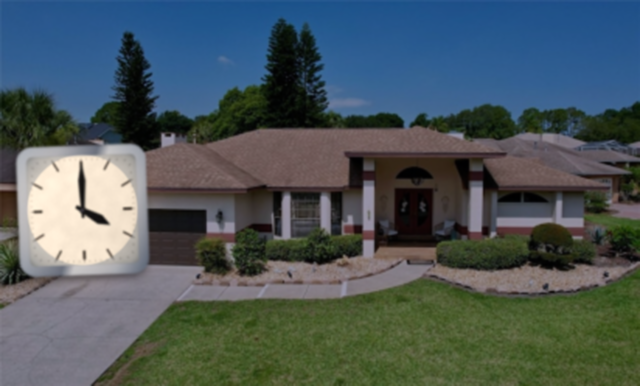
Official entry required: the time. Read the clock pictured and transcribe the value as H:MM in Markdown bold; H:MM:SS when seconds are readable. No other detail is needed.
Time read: **4:00**
